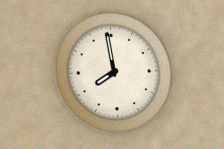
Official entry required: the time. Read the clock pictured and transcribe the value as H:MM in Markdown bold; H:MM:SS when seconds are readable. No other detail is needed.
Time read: **7:59**
